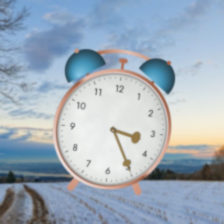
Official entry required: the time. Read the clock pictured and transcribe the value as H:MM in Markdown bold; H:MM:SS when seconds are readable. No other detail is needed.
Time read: **3:25**
